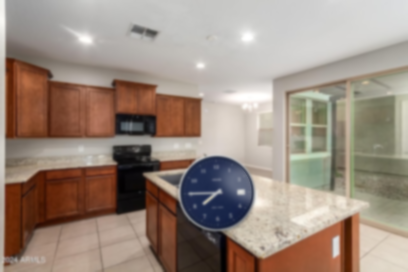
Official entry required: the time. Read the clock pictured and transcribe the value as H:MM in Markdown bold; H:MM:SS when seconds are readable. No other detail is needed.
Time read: **7:45**
